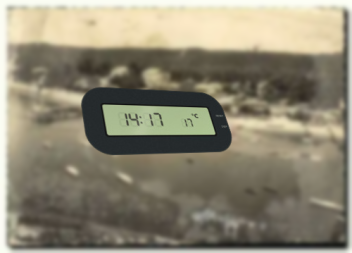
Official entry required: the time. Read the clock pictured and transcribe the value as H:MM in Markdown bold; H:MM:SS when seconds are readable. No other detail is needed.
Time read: **14:17**
